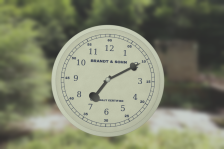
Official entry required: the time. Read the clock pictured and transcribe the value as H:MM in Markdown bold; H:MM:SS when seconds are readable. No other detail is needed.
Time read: **7:10**
